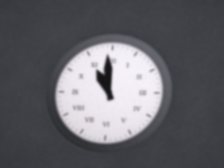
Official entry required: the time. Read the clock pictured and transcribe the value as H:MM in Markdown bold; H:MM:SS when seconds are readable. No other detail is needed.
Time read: **10:59**
